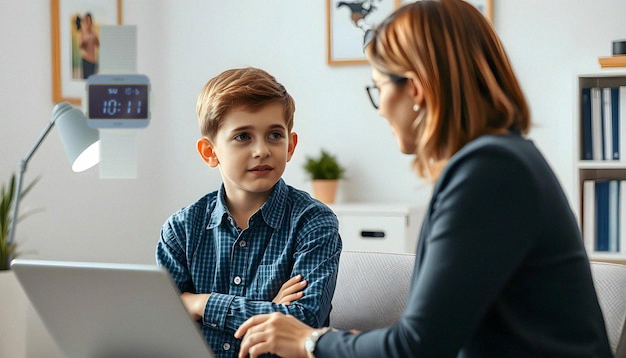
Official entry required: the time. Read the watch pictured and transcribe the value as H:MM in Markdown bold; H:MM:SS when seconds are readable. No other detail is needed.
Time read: **10:11**
